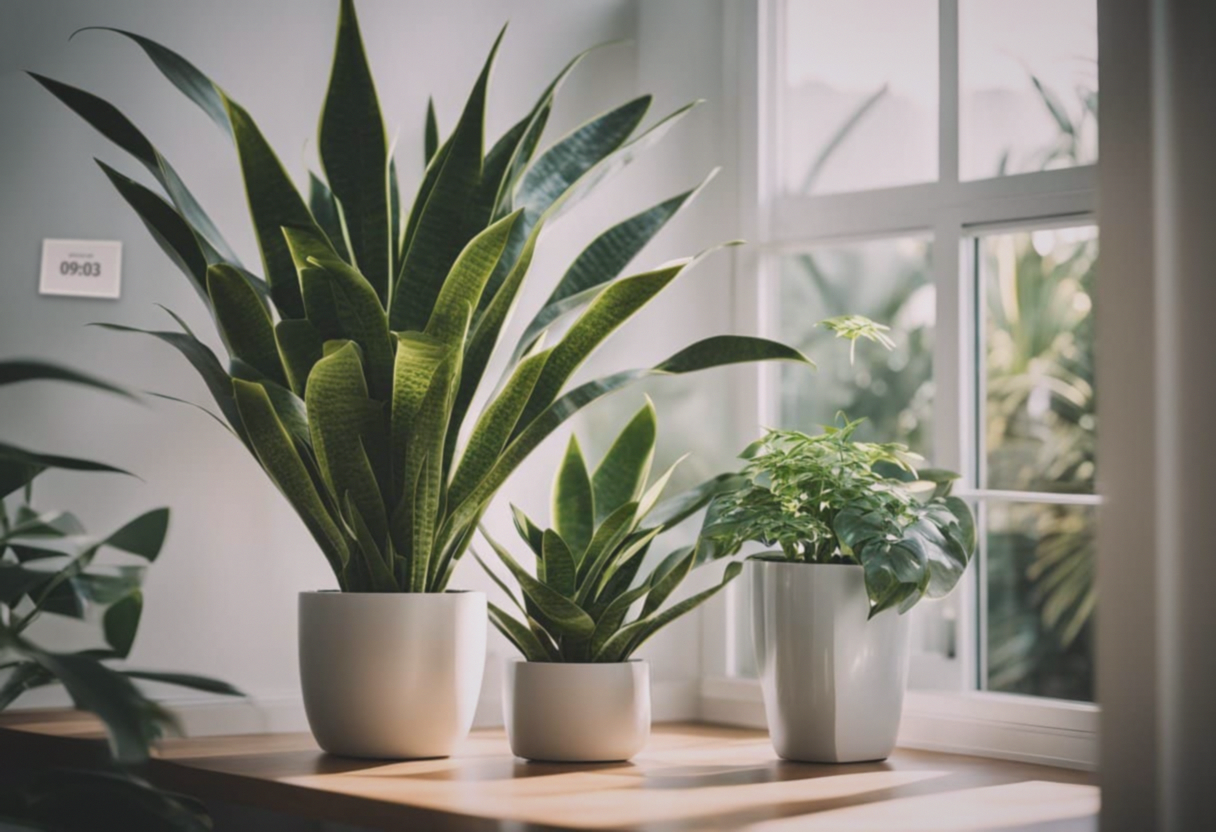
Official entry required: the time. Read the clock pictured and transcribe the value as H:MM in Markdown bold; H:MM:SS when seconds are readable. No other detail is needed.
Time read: **9:03**
